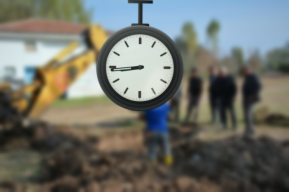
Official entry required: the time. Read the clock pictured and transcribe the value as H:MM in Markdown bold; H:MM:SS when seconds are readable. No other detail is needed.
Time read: **8:44**
